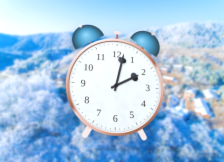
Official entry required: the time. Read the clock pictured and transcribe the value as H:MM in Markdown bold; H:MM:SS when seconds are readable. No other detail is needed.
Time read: **2:02**
